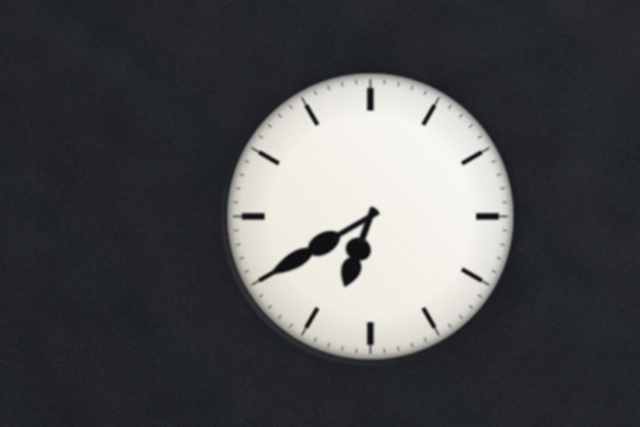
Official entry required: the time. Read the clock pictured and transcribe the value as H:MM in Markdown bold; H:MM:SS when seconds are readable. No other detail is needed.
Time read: **6:40**
